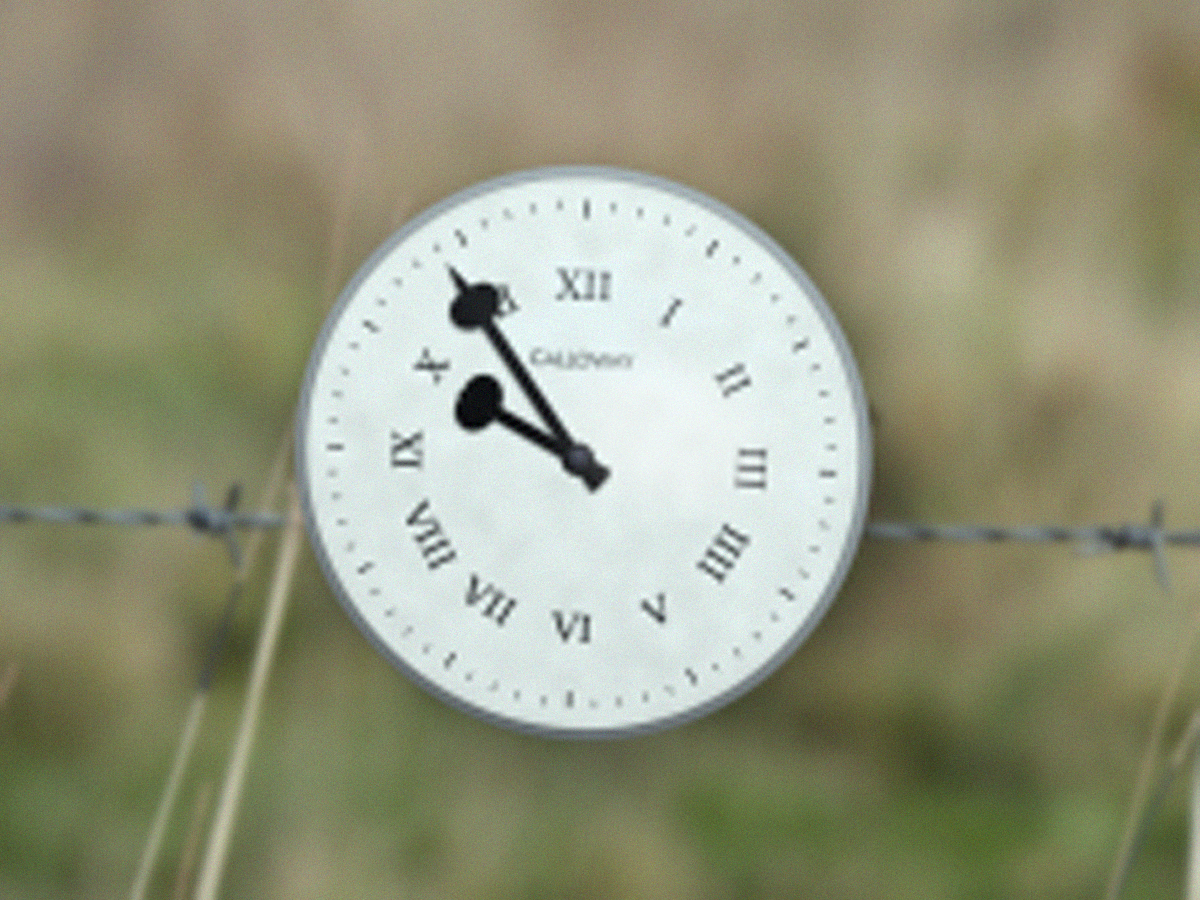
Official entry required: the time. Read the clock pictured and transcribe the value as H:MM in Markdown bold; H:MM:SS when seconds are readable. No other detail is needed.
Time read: **9:54**
